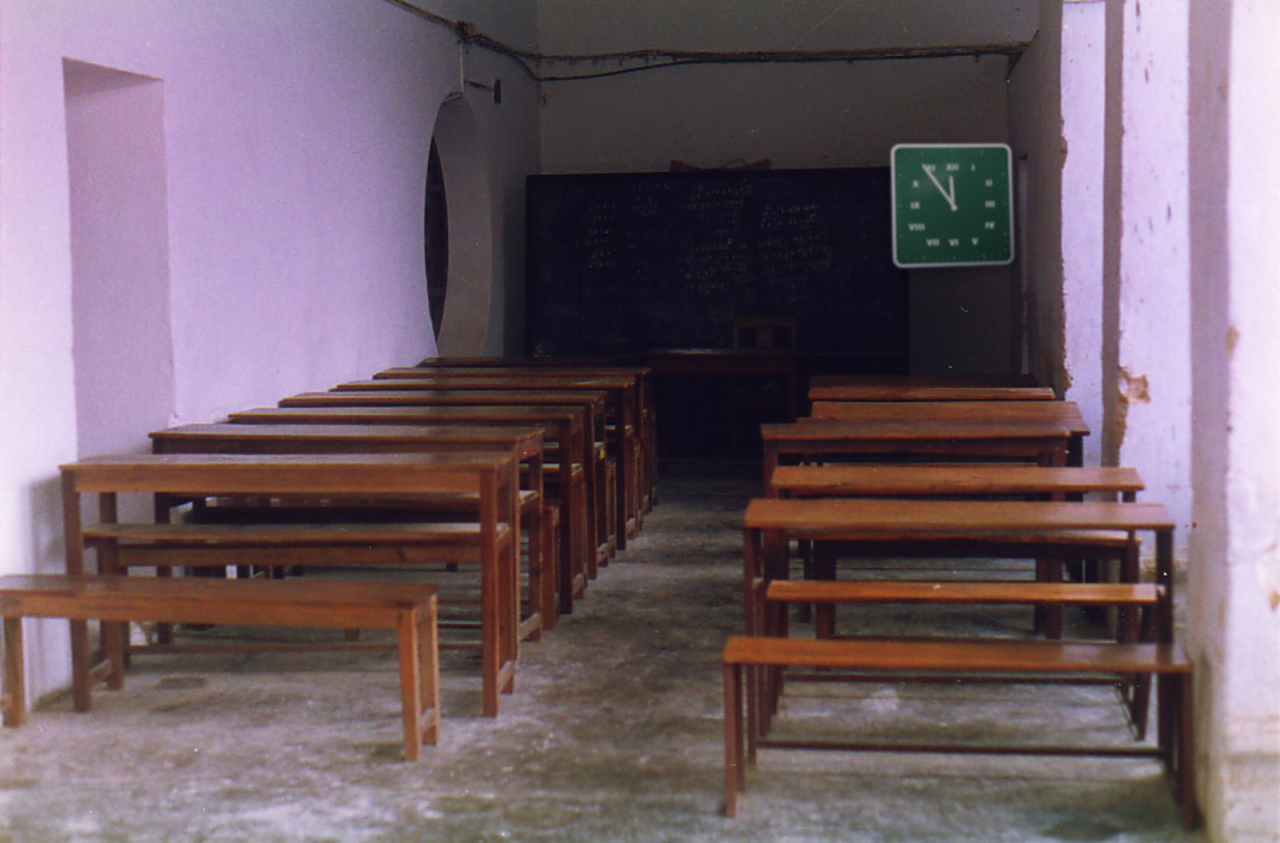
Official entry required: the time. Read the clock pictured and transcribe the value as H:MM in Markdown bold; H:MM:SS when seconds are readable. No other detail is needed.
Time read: **11:54**
